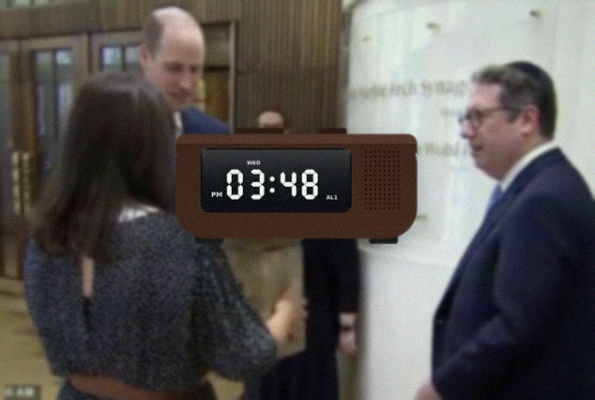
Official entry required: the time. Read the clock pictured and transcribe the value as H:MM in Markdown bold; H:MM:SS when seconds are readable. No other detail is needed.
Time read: **3:48**
